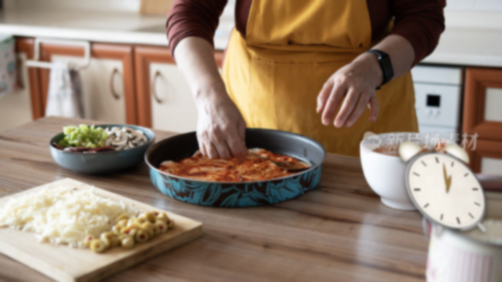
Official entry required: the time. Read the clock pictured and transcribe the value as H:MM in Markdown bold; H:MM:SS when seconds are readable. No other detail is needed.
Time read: **1:02**
